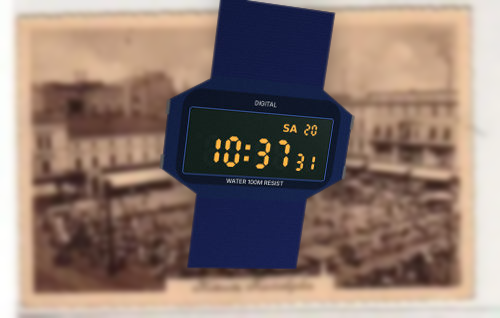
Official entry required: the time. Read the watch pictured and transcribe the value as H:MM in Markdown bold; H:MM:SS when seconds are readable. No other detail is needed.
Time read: **10:37:31**
